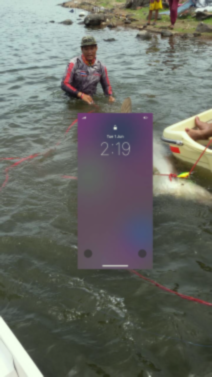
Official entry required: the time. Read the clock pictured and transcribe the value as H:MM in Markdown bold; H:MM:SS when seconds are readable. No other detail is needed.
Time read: **2:19**
